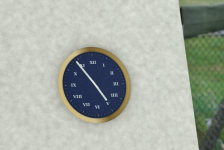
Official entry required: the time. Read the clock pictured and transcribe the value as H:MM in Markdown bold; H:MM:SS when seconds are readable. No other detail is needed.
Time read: **4:54**
